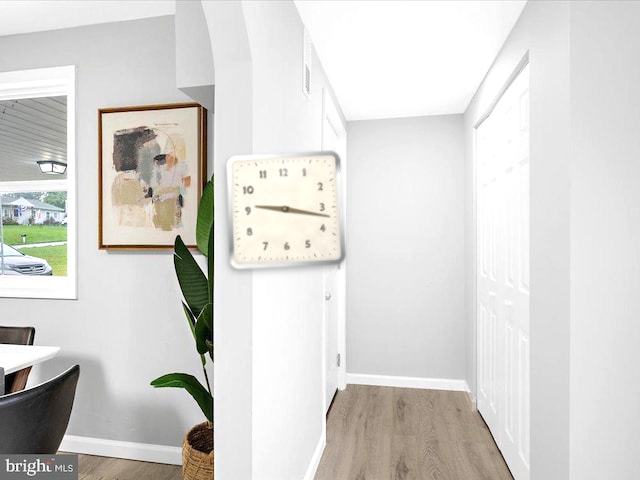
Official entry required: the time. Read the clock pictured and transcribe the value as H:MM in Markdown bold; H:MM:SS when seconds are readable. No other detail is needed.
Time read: **9:17**
